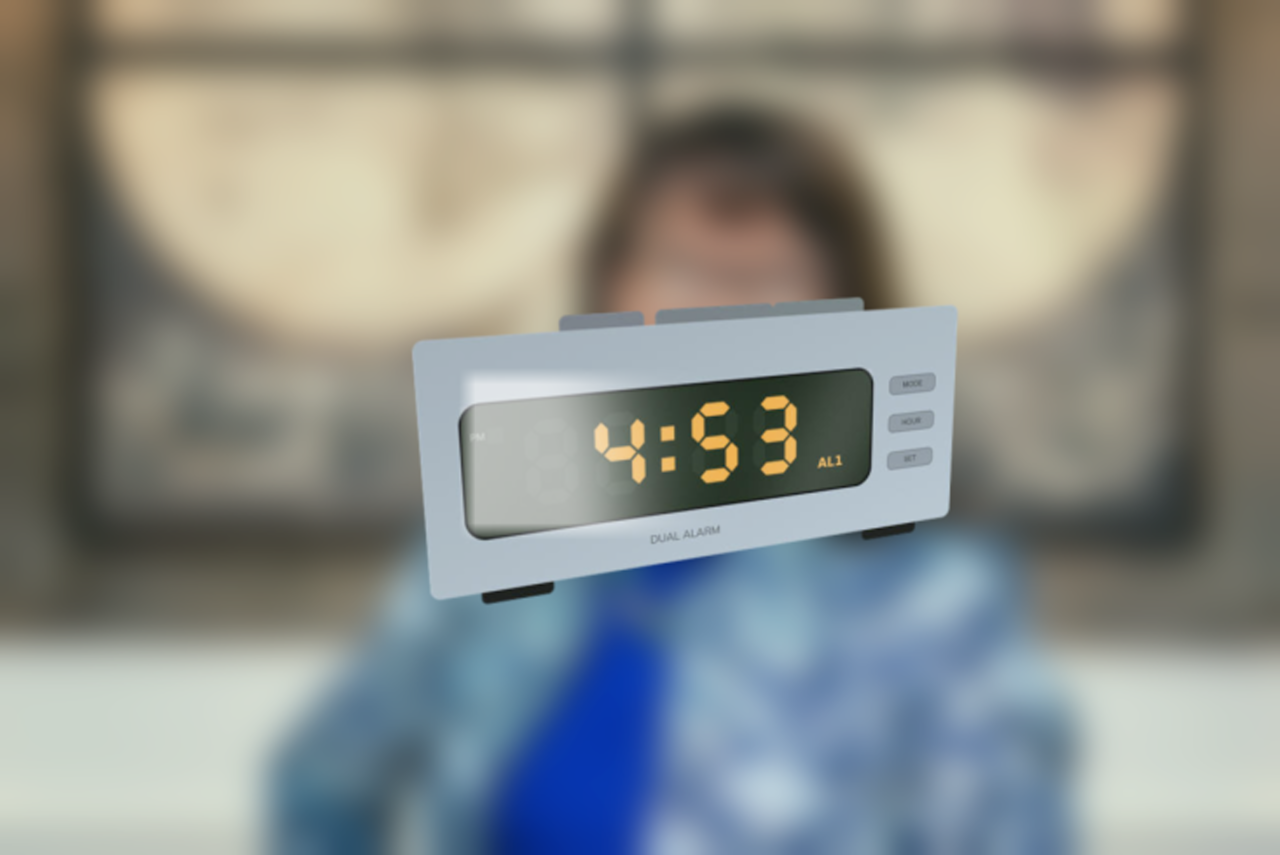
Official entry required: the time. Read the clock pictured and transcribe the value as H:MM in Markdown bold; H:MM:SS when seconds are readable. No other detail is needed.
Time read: **4:53**
